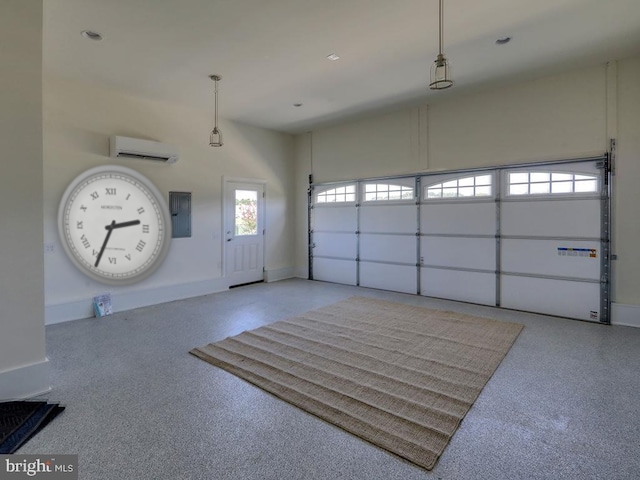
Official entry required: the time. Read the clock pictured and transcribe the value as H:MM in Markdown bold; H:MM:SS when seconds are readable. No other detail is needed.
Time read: **2:34**
